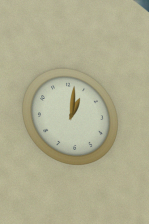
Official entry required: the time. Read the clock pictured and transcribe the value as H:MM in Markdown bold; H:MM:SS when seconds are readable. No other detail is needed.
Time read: **1:02**
